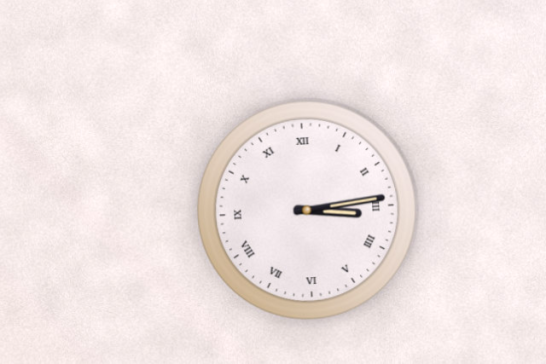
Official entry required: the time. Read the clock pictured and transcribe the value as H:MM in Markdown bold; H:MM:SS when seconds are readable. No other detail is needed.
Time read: **3:14**
